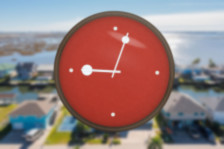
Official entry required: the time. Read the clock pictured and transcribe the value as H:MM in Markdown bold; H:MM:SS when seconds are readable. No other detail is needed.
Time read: **9:03**
